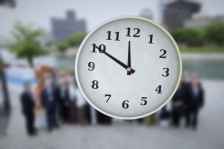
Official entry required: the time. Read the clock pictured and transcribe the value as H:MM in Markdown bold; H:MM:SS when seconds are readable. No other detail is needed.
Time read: **11:50**
